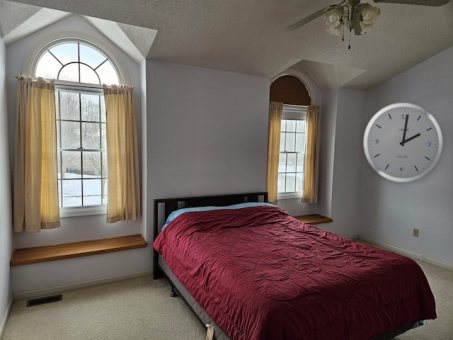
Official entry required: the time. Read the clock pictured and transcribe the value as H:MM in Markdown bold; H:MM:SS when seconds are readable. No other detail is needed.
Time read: **2:01**
